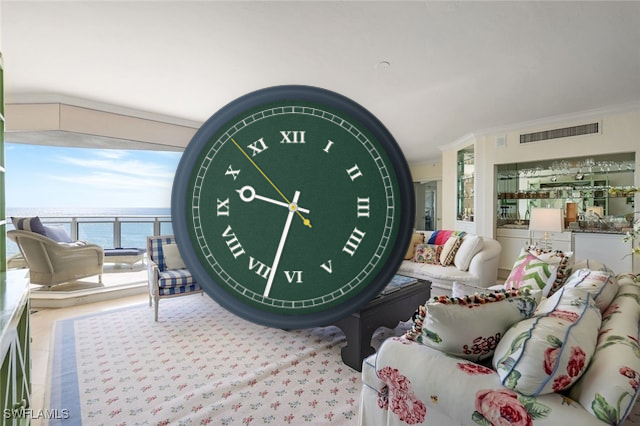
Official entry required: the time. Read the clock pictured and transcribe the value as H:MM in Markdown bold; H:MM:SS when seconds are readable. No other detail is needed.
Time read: **9:32:53**
